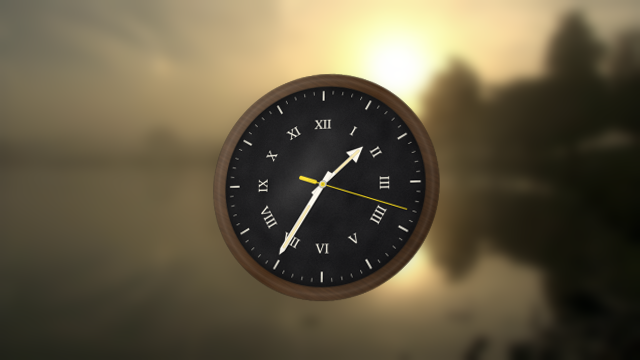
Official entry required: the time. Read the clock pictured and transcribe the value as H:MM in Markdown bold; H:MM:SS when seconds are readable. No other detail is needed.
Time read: **1:35:18**
